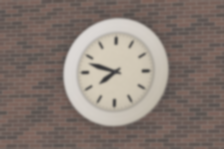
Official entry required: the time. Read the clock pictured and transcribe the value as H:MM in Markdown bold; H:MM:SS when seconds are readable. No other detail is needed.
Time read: **7:48**
